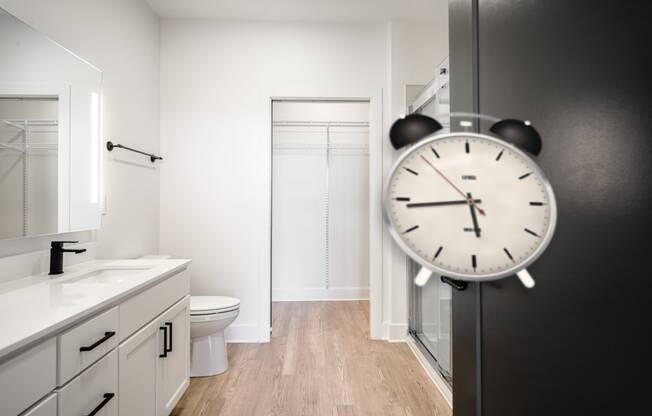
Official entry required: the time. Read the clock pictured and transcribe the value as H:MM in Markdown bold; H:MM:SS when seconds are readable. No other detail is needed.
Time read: **5:43:53**
